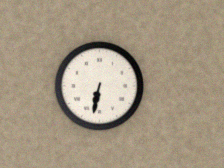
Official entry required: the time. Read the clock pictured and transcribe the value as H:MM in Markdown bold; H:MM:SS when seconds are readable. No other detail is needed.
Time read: **6:32**
